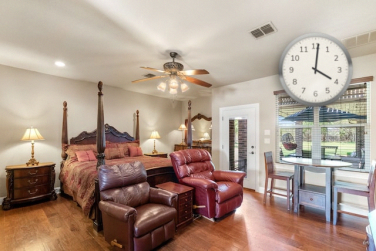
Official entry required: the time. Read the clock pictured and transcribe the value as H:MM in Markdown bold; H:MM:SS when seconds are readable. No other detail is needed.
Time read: **4:01**
